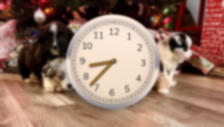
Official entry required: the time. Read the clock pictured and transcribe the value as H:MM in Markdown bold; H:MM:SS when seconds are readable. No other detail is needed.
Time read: **8:37**
